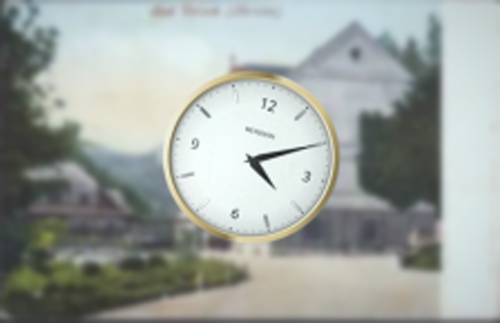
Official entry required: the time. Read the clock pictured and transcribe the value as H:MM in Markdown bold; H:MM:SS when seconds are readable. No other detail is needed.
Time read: **4:10**
